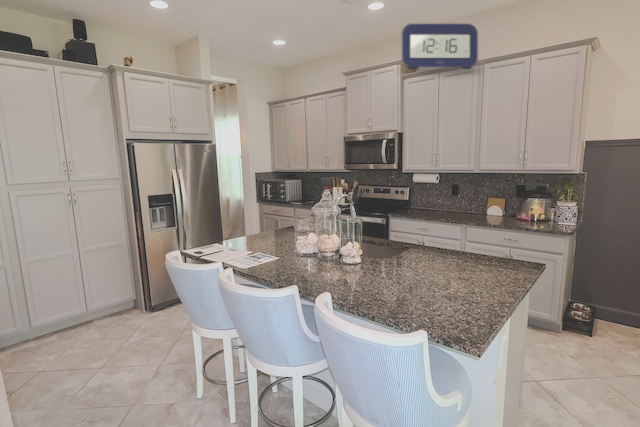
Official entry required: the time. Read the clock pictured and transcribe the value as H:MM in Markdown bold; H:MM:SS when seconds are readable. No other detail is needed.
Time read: **12:16**
